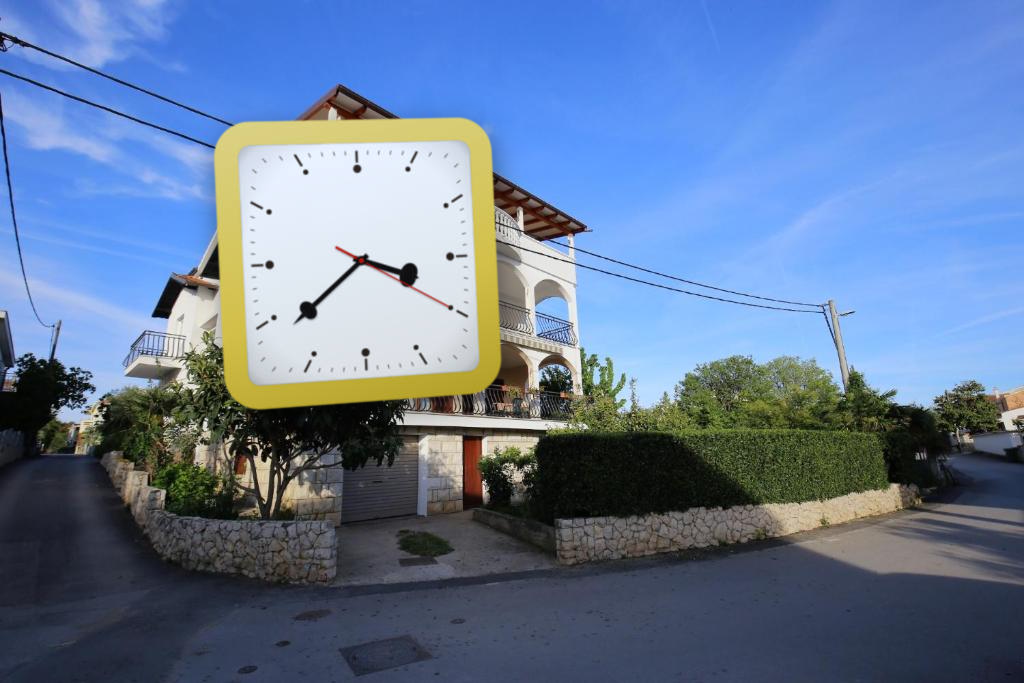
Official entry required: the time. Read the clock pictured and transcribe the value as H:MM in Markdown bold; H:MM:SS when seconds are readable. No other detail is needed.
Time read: **3:38:20**
